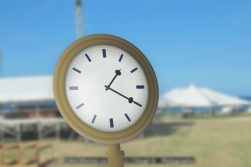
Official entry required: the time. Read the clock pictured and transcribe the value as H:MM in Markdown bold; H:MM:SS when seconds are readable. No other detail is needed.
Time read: **1:20**
